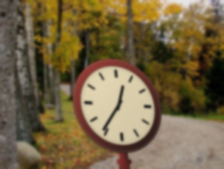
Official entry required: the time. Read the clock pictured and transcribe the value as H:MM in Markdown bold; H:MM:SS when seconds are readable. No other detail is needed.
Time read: **12:36**
